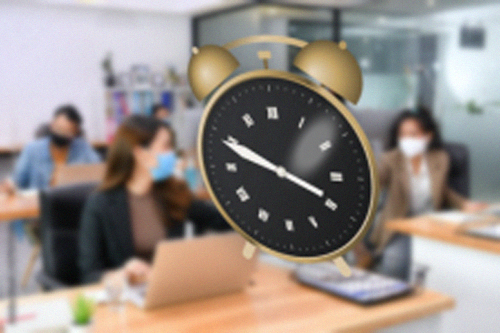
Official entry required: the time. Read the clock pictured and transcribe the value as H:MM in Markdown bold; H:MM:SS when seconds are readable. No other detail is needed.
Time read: **3:49**
